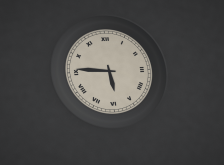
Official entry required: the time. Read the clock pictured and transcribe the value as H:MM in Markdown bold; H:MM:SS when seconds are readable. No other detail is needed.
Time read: **5:46**
